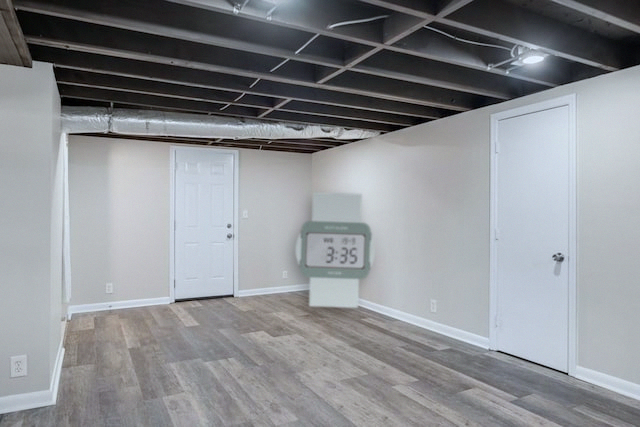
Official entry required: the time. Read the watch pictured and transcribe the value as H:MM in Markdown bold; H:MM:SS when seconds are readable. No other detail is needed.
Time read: **3:35**
